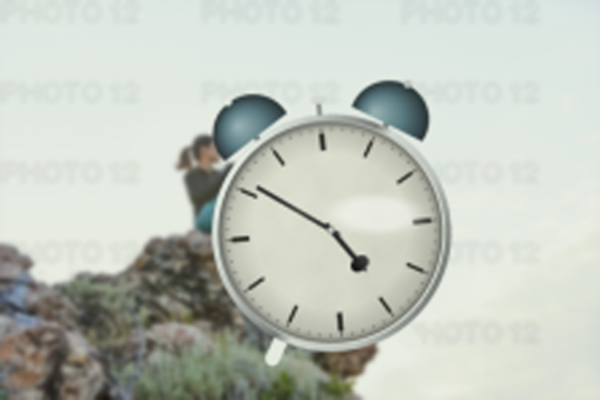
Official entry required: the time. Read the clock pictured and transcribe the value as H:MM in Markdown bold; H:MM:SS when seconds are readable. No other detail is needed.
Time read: **4:51**
